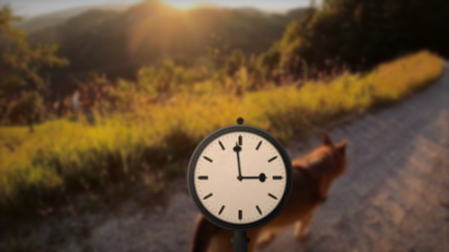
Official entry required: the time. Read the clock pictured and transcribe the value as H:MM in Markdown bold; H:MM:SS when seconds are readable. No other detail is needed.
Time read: **2:59**
